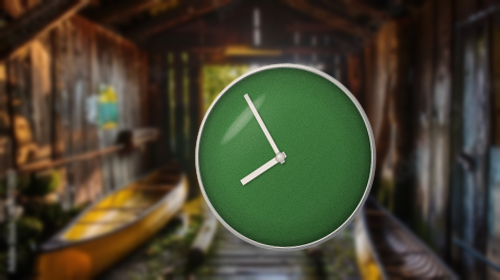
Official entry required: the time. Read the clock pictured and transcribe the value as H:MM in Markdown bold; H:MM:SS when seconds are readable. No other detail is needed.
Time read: **7:55**
